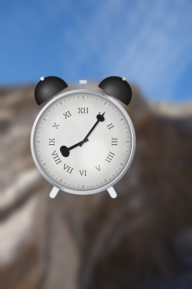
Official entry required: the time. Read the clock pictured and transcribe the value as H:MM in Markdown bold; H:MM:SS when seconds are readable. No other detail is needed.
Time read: **8:06**
